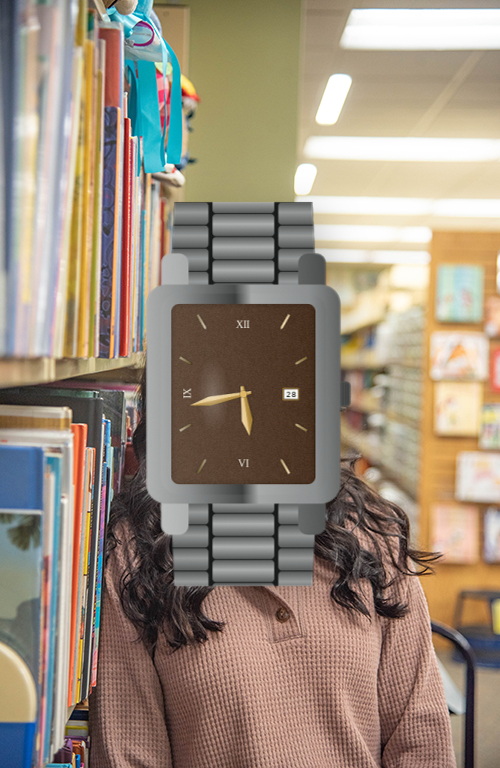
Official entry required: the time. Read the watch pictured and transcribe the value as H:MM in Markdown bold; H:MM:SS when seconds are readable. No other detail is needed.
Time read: **5:43**
